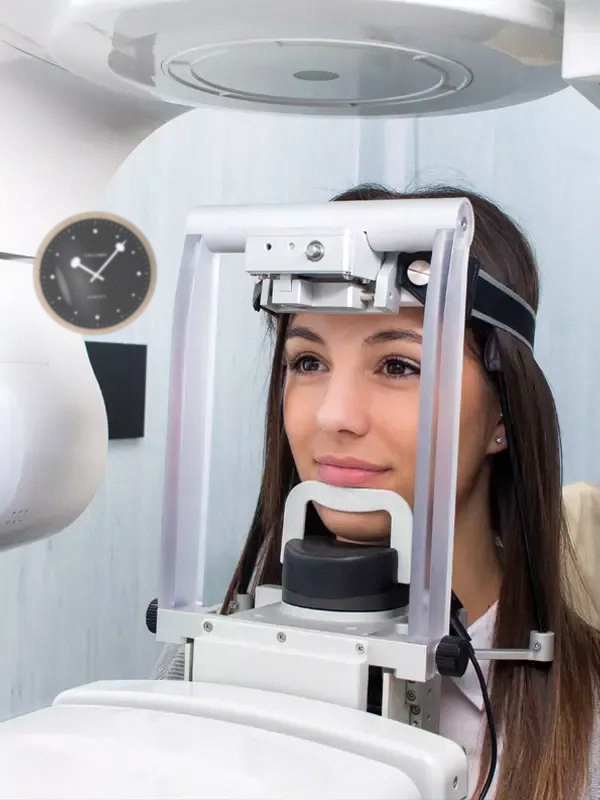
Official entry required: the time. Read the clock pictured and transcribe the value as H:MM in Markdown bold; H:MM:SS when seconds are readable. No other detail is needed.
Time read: **10:07**
